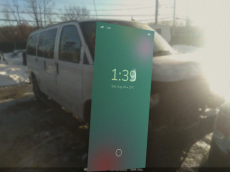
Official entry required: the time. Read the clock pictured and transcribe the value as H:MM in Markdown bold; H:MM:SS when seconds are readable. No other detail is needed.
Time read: **1:39**
